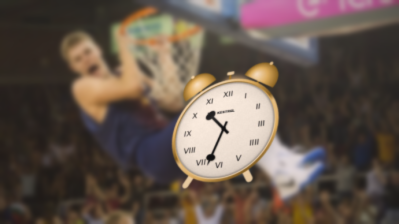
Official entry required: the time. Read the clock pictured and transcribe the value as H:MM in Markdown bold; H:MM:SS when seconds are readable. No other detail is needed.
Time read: **10:33**
